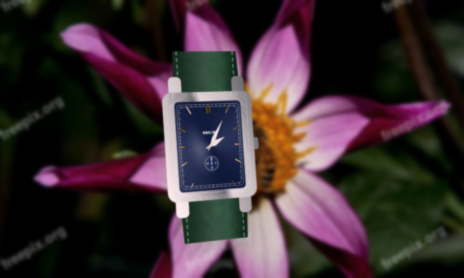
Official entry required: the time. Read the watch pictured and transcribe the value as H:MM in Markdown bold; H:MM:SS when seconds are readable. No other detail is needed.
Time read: **2:05**
